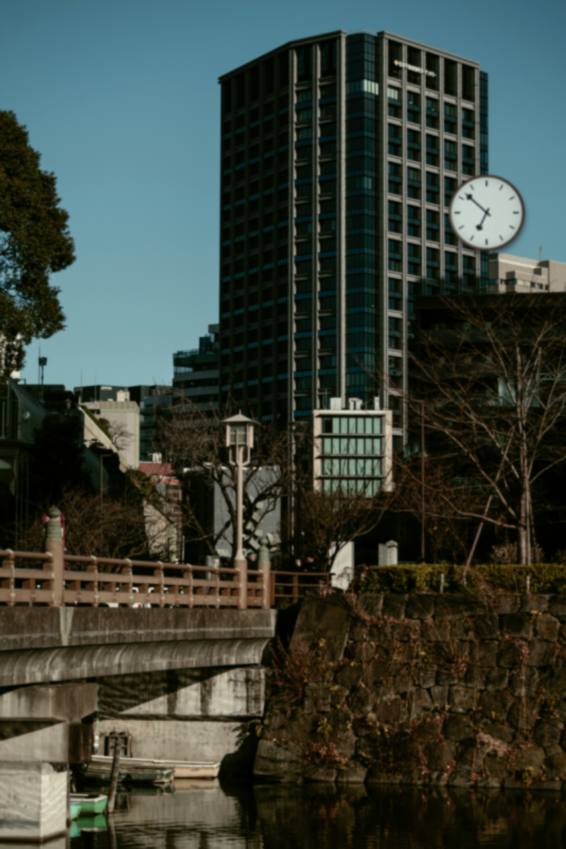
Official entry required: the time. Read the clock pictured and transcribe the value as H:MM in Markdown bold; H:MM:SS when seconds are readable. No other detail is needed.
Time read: **6:52**
